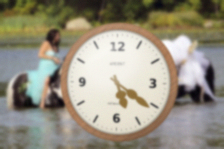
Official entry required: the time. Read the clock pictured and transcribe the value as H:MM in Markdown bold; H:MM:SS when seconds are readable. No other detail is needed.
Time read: **5:21**
